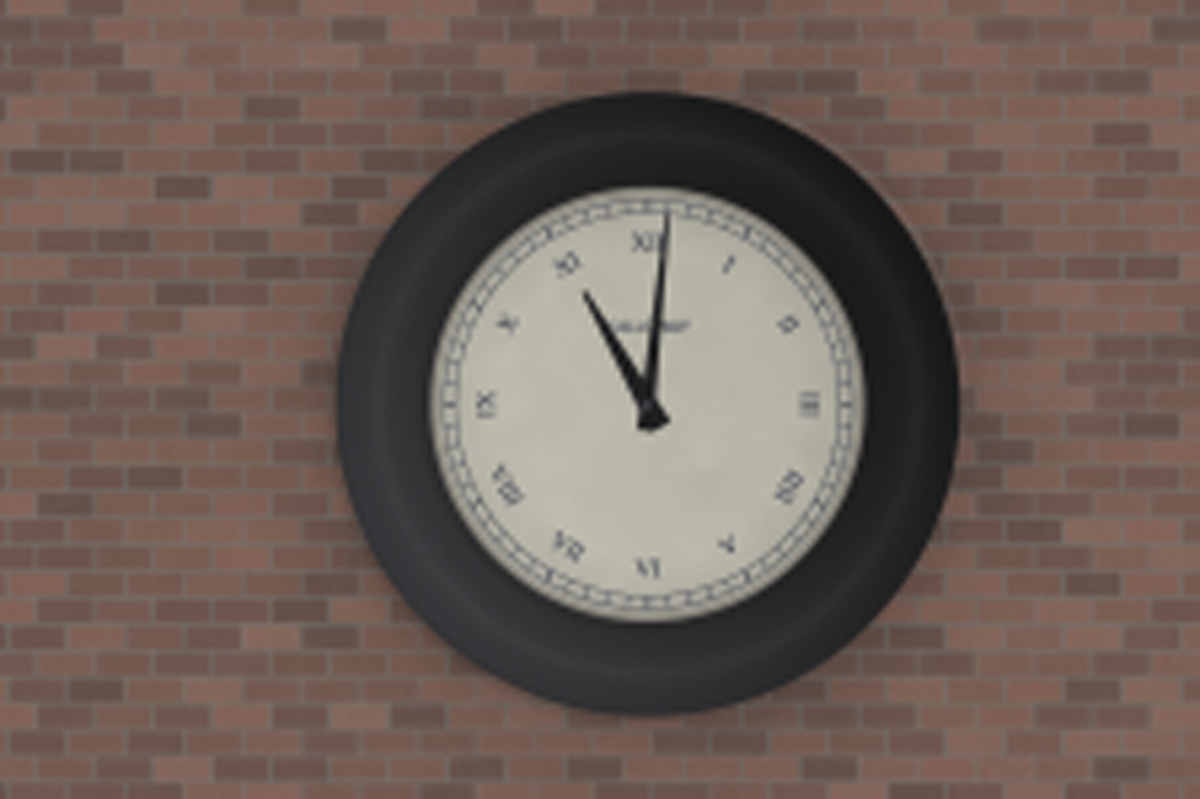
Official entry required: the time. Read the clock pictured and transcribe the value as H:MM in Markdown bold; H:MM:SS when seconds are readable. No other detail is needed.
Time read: **11:01**
